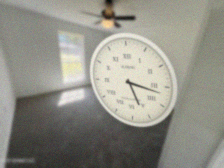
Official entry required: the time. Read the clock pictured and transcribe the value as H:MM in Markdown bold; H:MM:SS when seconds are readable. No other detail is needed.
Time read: **5:17**
